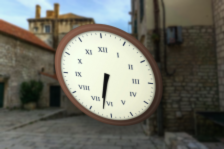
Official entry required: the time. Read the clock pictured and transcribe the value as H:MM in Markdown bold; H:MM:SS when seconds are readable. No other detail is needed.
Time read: **6:32**
